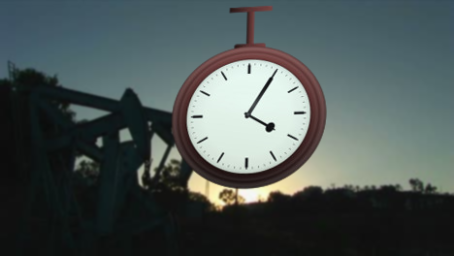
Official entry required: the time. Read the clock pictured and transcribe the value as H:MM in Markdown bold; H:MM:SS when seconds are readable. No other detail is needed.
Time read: **4:05**
